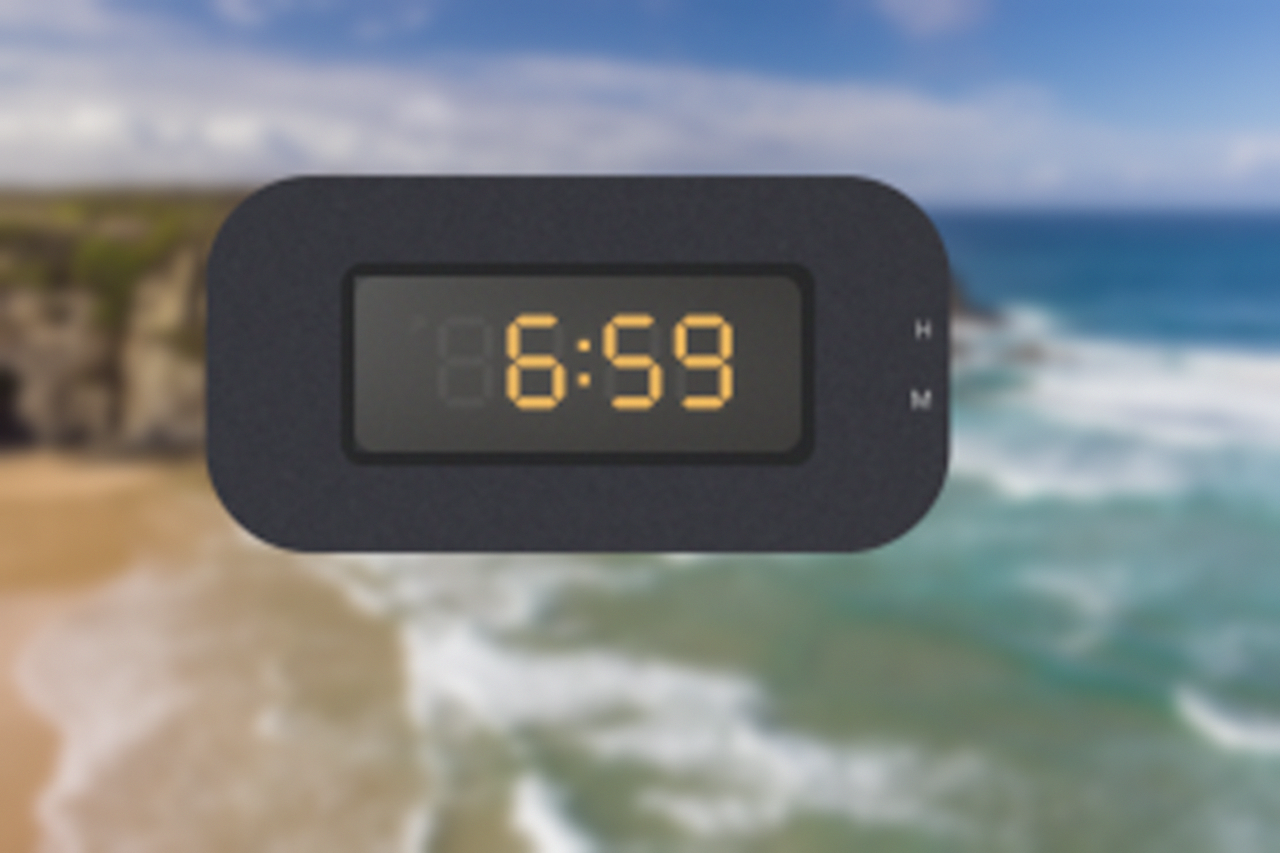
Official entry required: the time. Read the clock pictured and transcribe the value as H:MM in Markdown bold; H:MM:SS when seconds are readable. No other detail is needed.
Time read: **6:59**
